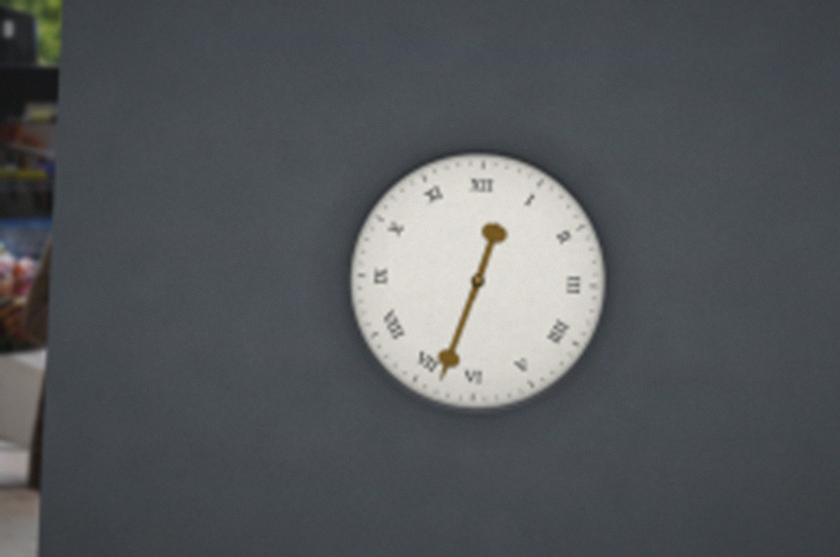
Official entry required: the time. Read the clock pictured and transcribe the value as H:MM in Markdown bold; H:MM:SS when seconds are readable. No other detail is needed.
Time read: **12:33**
